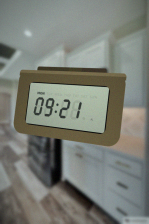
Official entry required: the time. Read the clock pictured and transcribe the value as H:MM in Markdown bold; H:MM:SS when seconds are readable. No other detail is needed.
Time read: **9:21**
